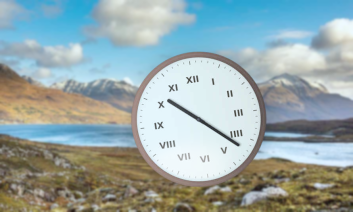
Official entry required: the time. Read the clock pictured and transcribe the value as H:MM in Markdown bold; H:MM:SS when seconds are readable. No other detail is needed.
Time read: **10:22**
